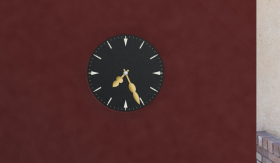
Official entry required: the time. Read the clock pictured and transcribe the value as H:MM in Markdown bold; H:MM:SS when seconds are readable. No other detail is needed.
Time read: **7:26**
